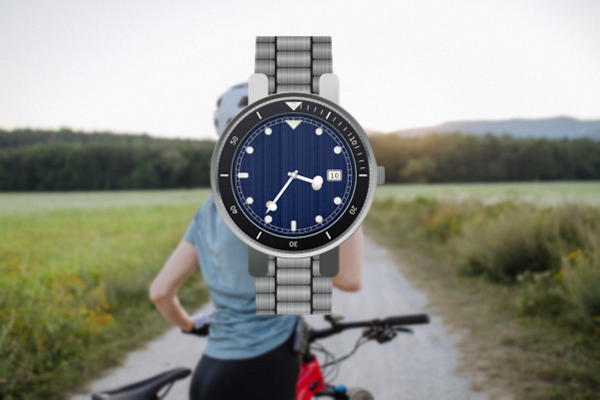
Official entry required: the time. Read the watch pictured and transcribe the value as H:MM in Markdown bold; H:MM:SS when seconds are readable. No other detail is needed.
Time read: **3:36**
